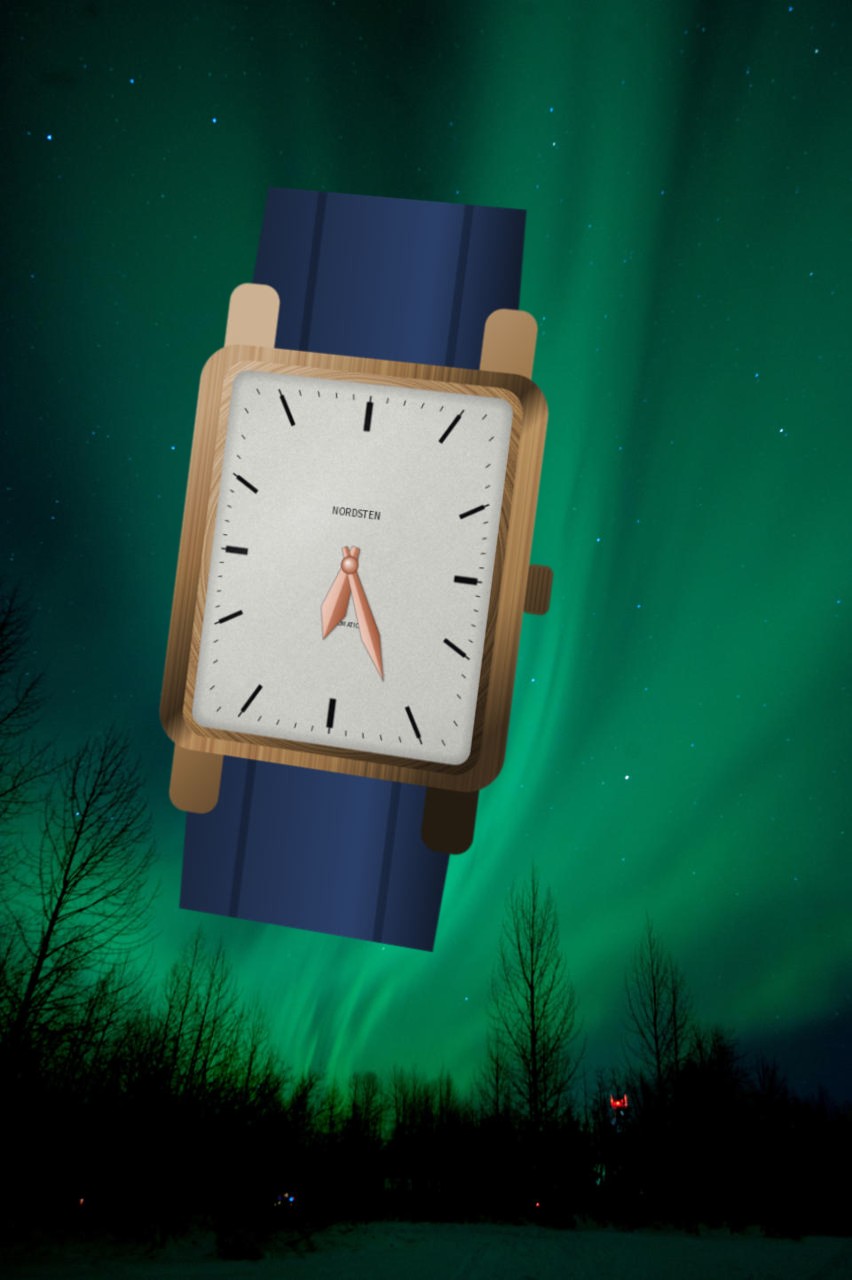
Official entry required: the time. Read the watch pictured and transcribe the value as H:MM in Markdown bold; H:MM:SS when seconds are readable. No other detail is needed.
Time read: **6:26**
